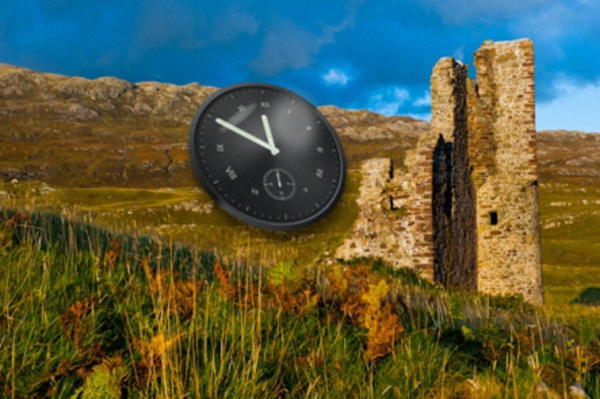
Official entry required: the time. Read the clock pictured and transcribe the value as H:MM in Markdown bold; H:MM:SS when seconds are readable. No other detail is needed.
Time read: **11:50**
